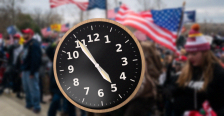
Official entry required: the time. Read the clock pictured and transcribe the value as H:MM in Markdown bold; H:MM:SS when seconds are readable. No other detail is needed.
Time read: **4:55**
